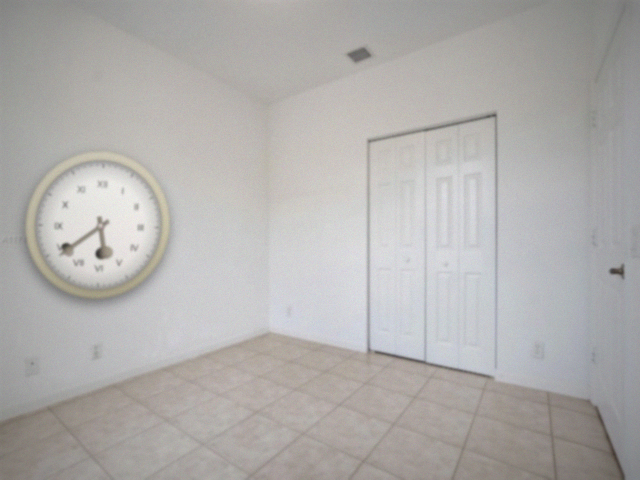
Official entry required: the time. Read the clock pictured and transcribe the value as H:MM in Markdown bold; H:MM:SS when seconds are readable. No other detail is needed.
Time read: **5:39**
